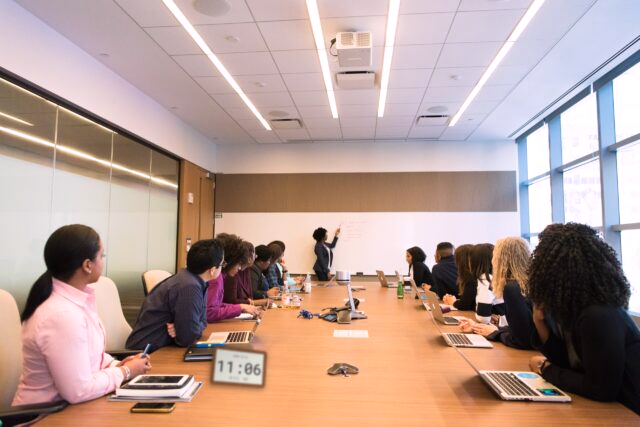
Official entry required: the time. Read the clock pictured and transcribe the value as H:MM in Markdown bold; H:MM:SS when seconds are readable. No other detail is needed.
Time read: **11:06**
